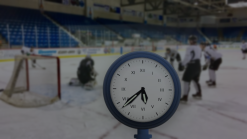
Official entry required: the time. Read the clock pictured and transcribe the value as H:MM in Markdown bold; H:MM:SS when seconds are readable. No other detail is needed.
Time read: **5:38**
